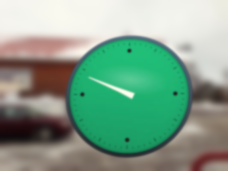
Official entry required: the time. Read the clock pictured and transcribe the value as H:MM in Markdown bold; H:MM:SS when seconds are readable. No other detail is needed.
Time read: **9:49**
